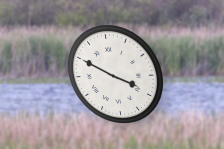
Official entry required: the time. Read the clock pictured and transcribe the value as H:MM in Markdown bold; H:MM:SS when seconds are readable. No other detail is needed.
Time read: **3:50**
